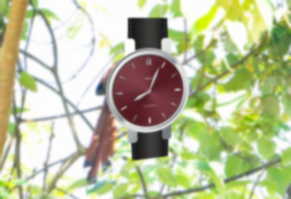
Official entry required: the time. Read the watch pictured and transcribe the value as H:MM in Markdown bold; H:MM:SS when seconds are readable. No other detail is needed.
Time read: **8:04**
